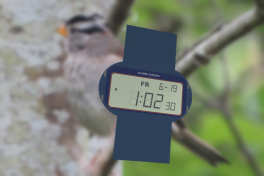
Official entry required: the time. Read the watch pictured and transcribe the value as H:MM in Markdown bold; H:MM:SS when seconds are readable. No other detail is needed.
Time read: **1:02:30**
